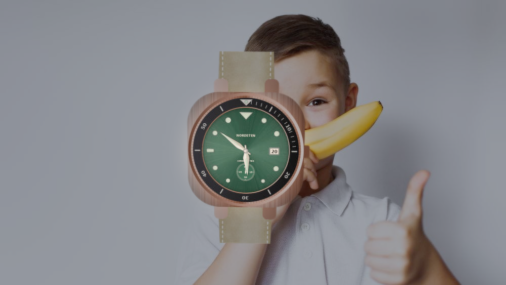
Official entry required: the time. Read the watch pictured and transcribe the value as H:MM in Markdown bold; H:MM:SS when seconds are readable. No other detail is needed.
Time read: **5:51**
